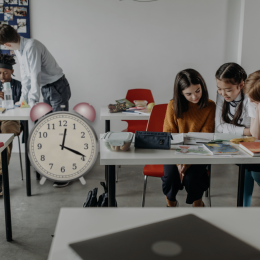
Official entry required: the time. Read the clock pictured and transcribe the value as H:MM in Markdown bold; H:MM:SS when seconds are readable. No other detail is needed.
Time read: **12:19**
